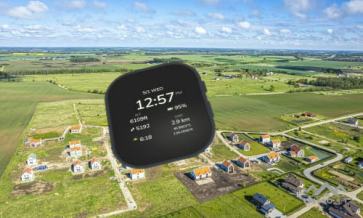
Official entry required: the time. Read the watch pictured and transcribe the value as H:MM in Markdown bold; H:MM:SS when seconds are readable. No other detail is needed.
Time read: **12:57**
